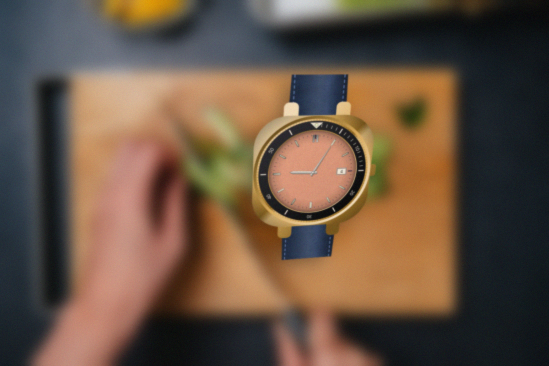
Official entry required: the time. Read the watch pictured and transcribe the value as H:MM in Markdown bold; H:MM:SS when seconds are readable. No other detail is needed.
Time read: **9:05**
